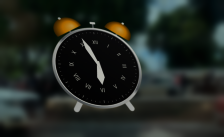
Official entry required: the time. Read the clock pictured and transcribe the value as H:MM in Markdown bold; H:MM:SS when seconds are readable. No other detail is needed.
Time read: **5:56**
